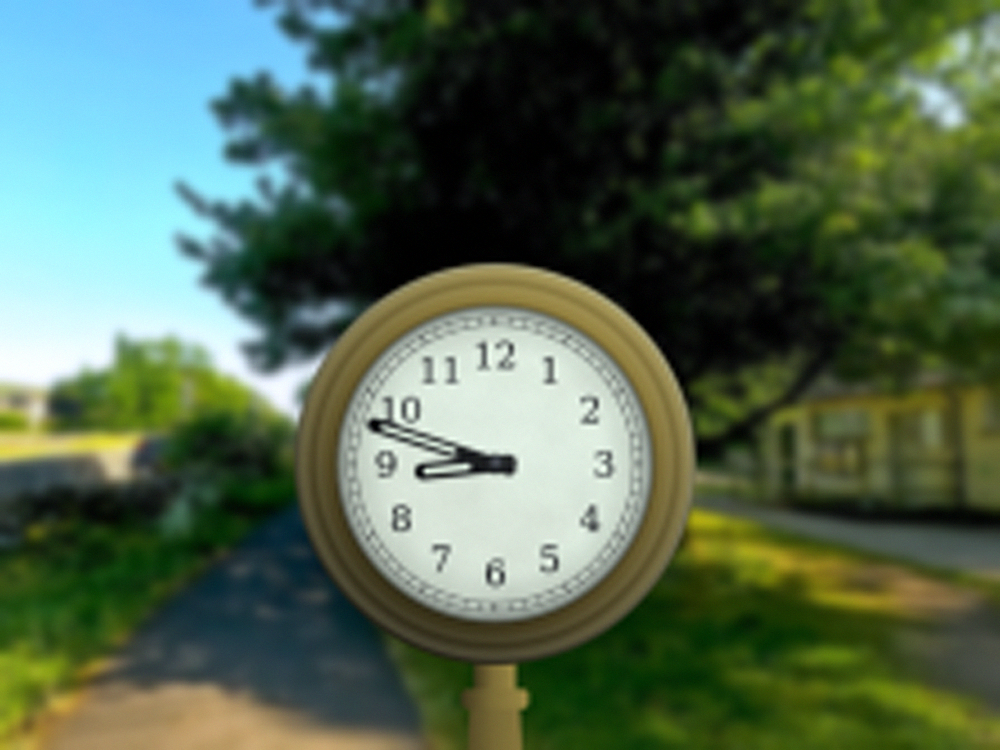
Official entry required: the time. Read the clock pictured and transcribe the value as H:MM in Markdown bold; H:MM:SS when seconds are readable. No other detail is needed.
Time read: **8:48**
